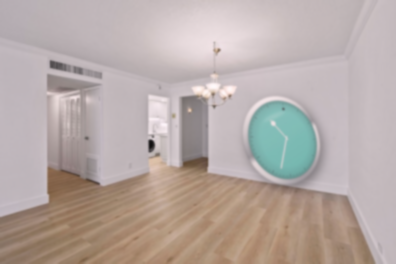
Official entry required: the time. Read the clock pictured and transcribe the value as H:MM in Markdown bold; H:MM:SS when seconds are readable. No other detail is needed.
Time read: **10:33**
